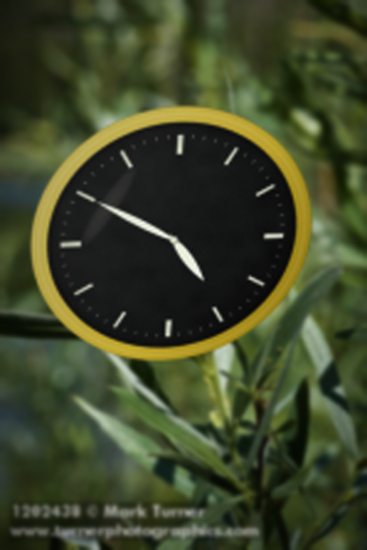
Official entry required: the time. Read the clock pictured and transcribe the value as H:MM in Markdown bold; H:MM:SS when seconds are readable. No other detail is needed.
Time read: **4:50**
